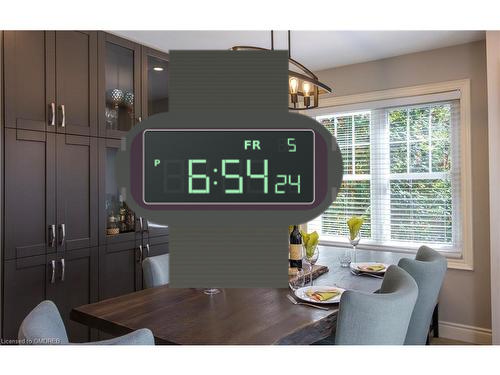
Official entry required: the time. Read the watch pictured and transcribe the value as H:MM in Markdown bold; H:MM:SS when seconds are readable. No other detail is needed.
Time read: **6:54:24**
